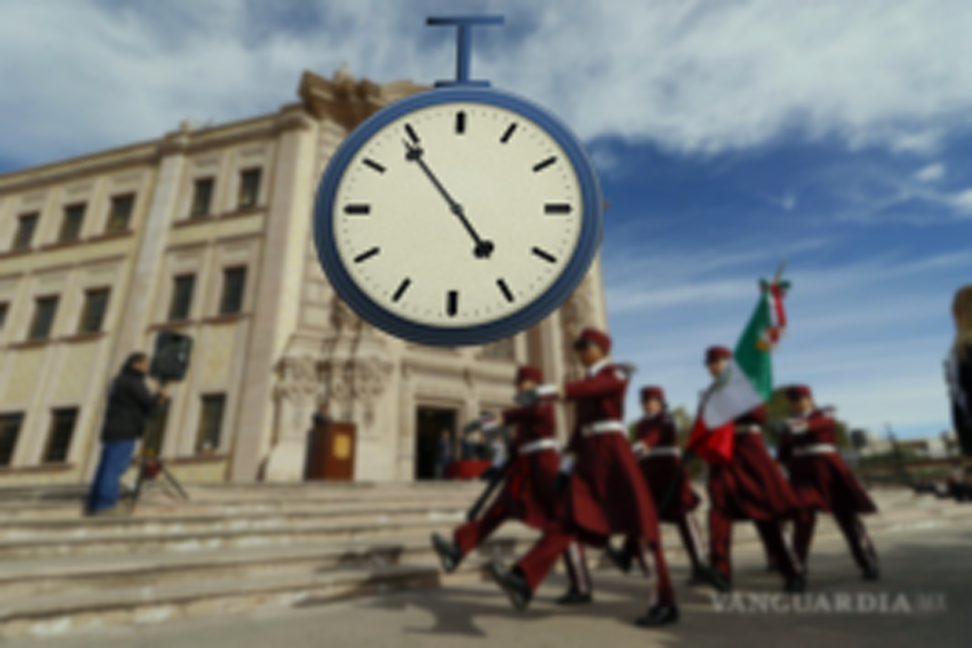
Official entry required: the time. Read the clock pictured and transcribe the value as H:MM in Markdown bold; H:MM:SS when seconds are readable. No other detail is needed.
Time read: **4:54**
